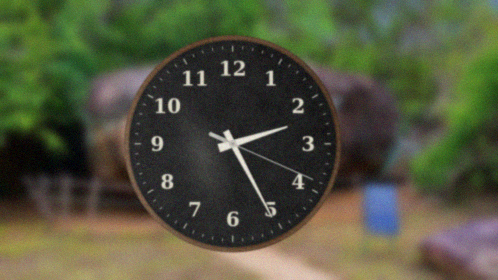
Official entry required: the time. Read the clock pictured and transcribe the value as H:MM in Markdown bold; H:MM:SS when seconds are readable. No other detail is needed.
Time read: **2:25:19**
